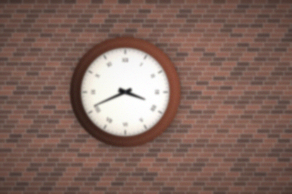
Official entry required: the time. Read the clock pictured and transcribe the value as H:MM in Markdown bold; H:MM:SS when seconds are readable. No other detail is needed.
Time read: **3:41**
